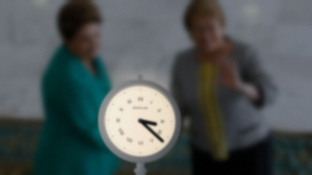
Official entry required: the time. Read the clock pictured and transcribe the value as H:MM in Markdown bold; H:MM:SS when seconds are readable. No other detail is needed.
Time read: **3:22**
